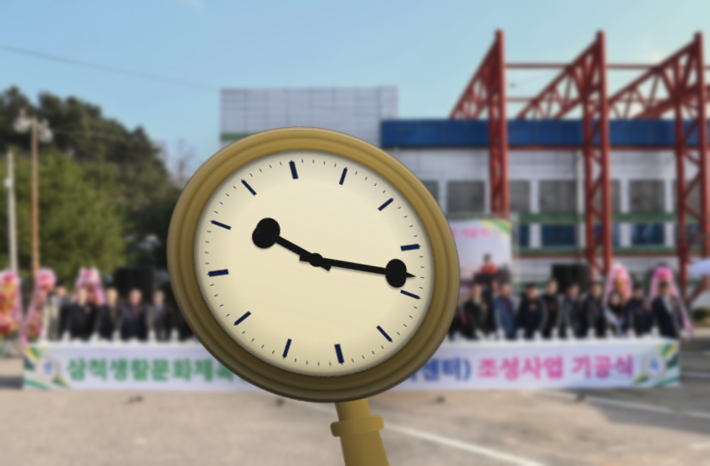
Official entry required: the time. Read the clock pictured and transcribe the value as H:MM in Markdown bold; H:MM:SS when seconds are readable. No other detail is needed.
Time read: **10:18**
